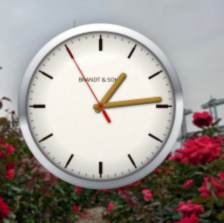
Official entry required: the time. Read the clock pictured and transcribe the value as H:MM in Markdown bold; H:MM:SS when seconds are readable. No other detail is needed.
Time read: **1:13:55**
